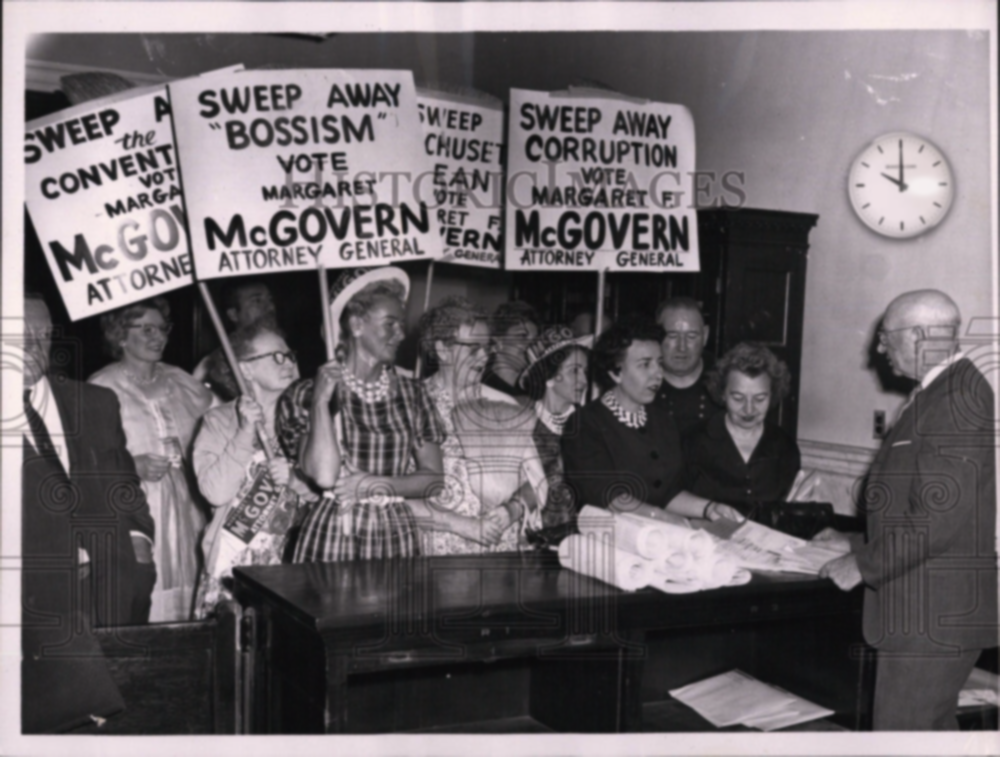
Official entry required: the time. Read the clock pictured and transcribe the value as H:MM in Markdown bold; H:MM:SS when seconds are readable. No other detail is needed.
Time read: **10:00**
